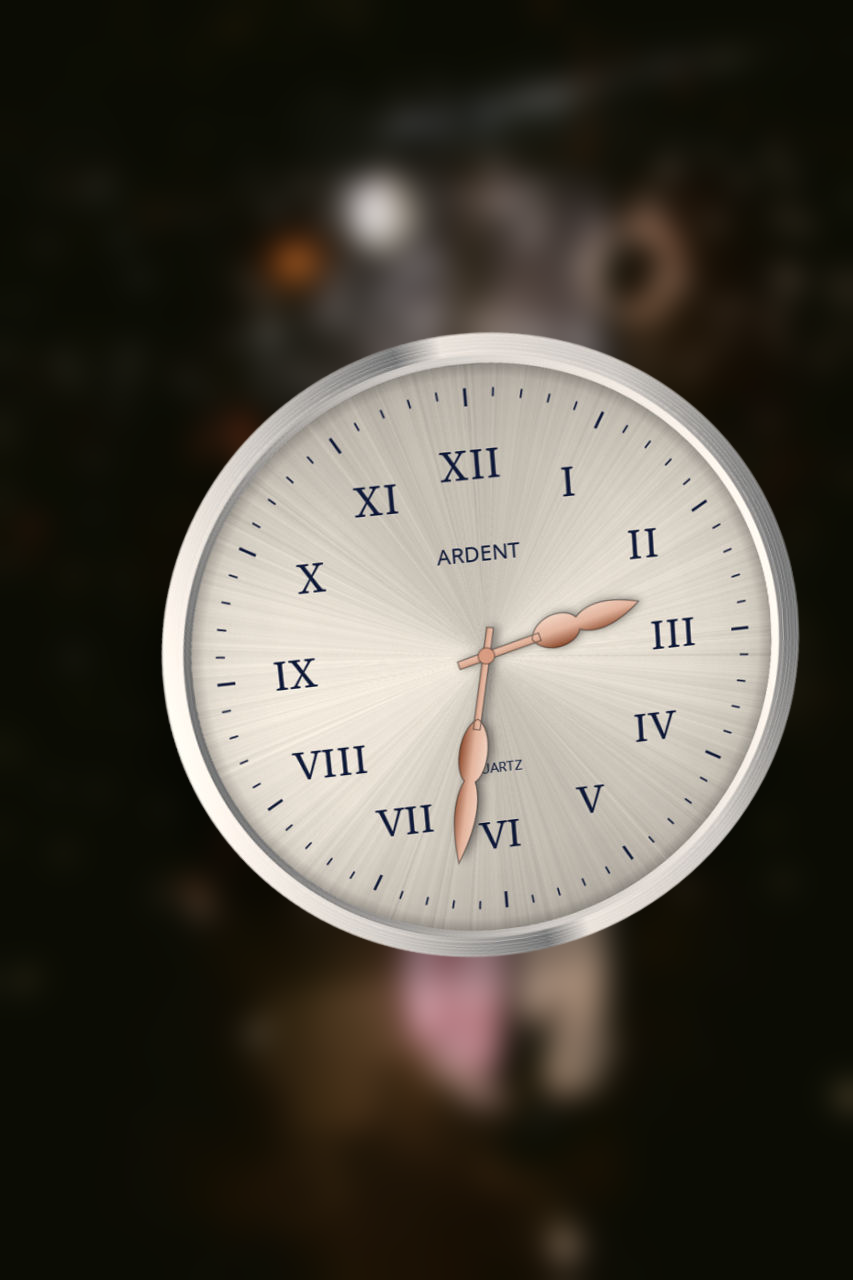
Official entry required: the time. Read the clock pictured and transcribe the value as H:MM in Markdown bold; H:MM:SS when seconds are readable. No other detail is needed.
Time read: **2:32**
